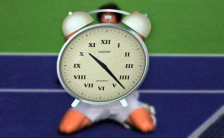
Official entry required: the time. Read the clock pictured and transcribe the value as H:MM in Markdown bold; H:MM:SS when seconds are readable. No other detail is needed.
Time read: **10:23**
